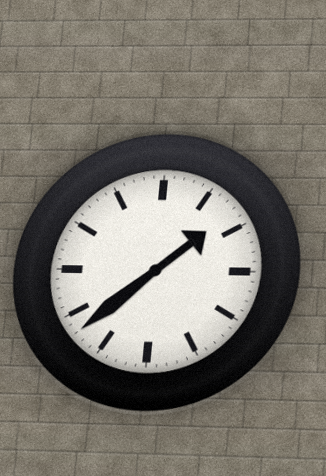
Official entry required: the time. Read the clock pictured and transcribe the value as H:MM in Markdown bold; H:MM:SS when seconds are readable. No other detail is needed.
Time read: **1:38**
